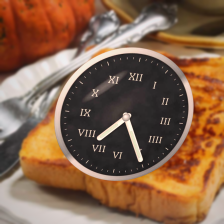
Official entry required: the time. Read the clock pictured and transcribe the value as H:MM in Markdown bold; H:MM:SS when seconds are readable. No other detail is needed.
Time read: **7:25**
